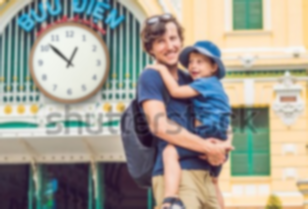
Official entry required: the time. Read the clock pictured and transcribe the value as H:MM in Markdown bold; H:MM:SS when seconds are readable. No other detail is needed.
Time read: **12:52**
